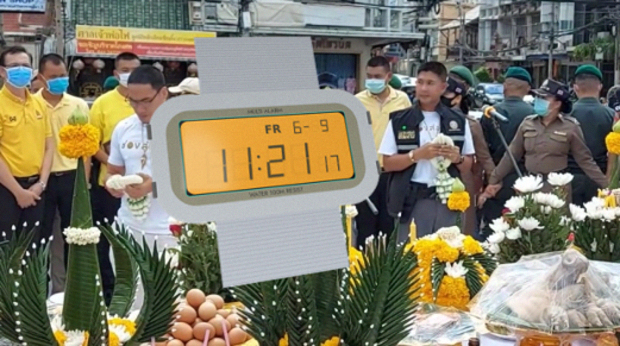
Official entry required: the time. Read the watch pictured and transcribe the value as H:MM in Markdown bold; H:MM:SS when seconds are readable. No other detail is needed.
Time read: **11:21:17**
